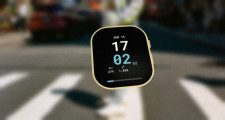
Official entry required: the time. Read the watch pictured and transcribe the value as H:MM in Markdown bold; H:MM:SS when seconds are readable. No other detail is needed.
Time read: **17:02**
